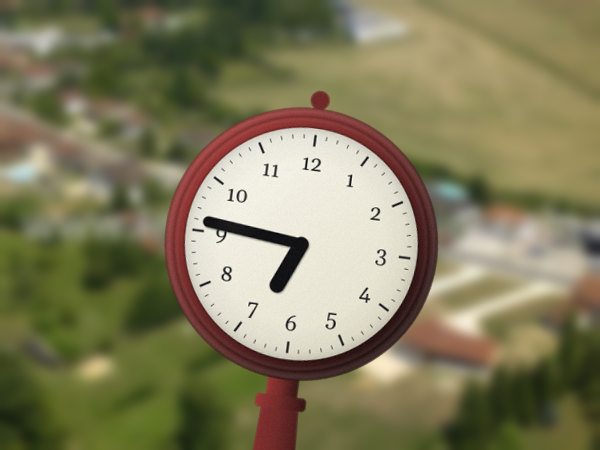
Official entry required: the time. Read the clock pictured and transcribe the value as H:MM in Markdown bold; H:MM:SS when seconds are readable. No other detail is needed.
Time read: **6:46**
